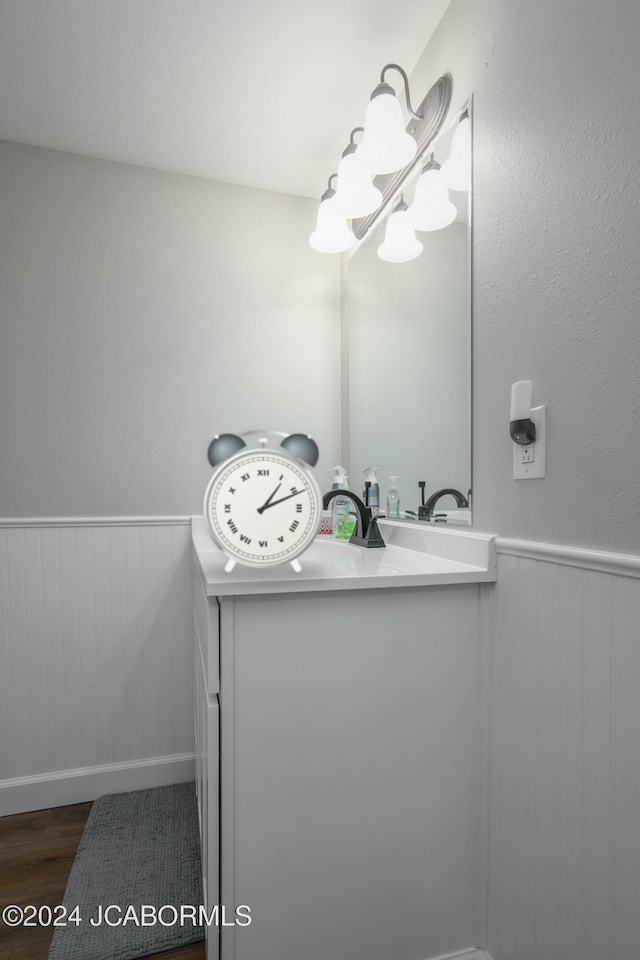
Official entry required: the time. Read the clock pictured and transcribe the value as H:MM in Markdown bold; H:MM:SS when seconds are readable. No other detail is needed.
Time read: **1:11**
